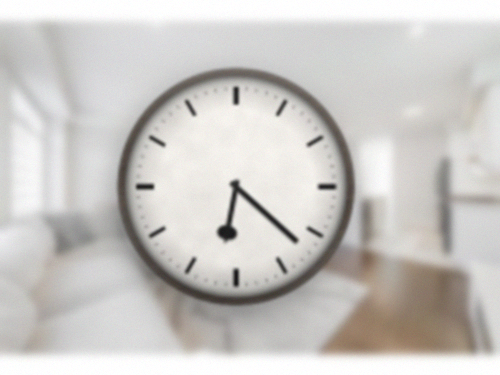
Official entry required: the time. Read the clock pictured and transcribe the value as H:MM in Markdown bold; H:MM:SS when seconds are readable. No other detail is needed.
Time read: **6:22**
